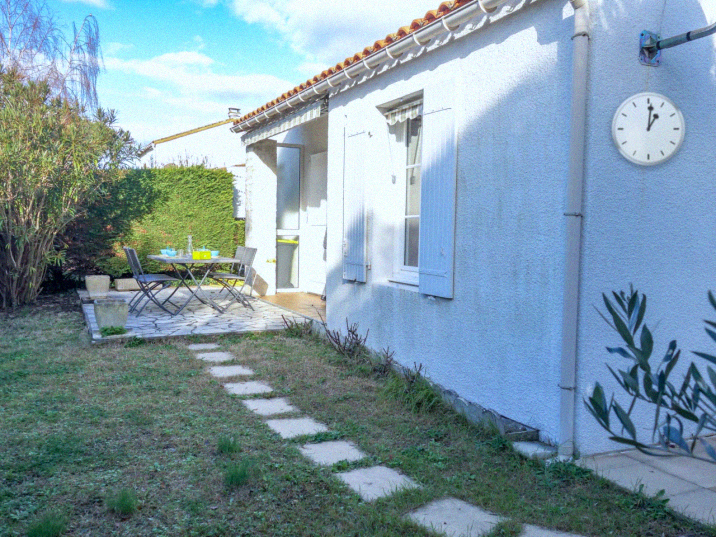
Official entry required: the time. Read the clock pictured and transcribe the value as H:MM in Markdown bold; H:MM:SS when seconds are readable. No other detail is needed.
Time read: **1:01**
